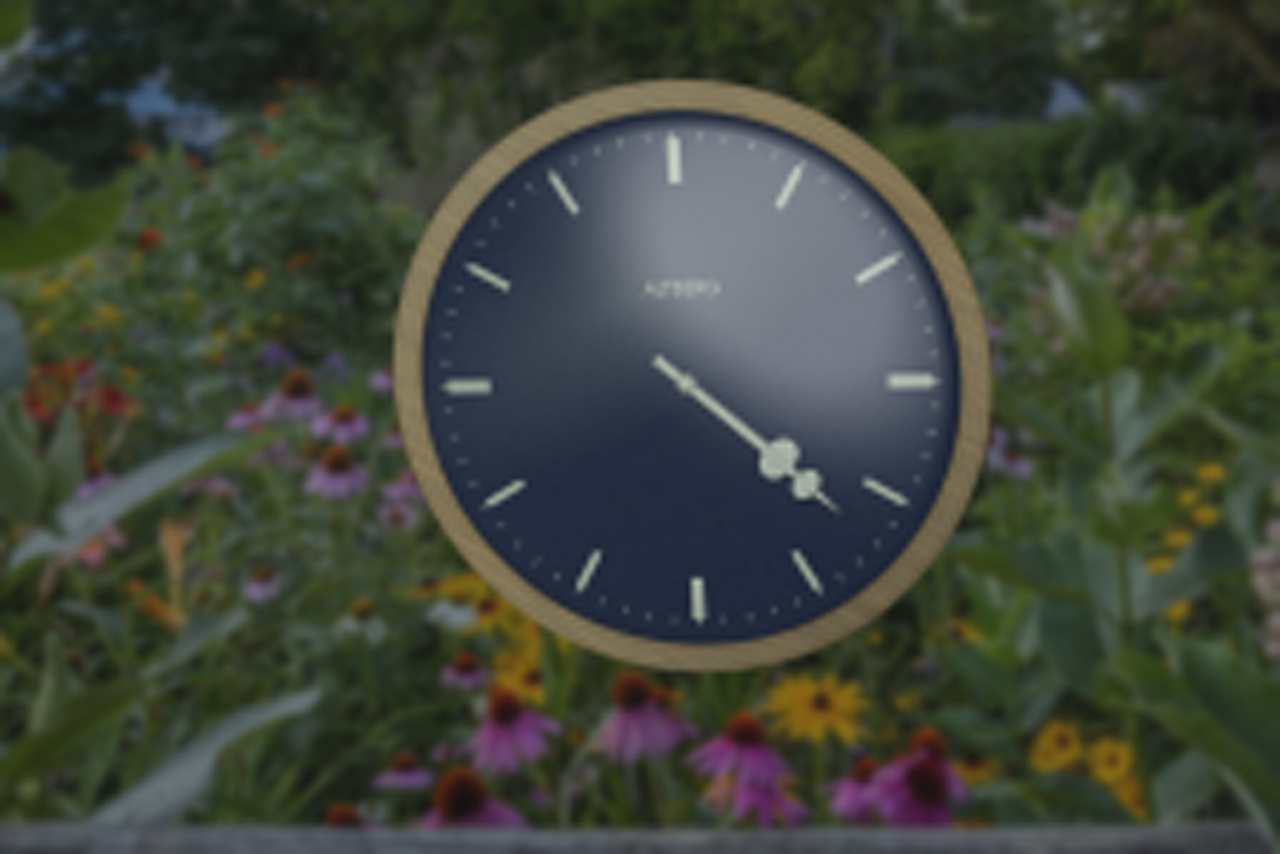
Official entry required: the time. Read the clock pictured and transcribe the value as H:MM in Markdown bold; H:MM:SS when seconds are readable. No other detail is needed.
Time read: **4:22**
